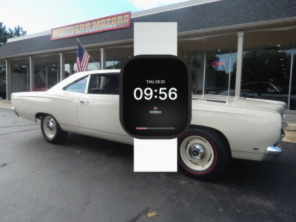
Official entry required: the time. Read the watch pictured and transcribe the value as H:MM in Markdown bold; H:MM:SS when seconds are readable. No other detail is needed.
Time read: **9:56**
